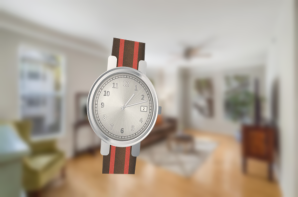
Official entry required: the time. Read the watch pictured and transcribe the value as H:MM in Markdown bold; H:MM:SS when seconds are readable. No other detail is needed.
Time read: **1:12**
